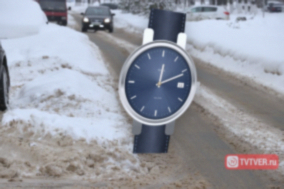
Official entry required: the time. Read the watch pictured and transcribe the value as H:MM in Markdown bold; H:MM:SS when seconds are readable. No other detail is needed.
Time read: **12:11**
